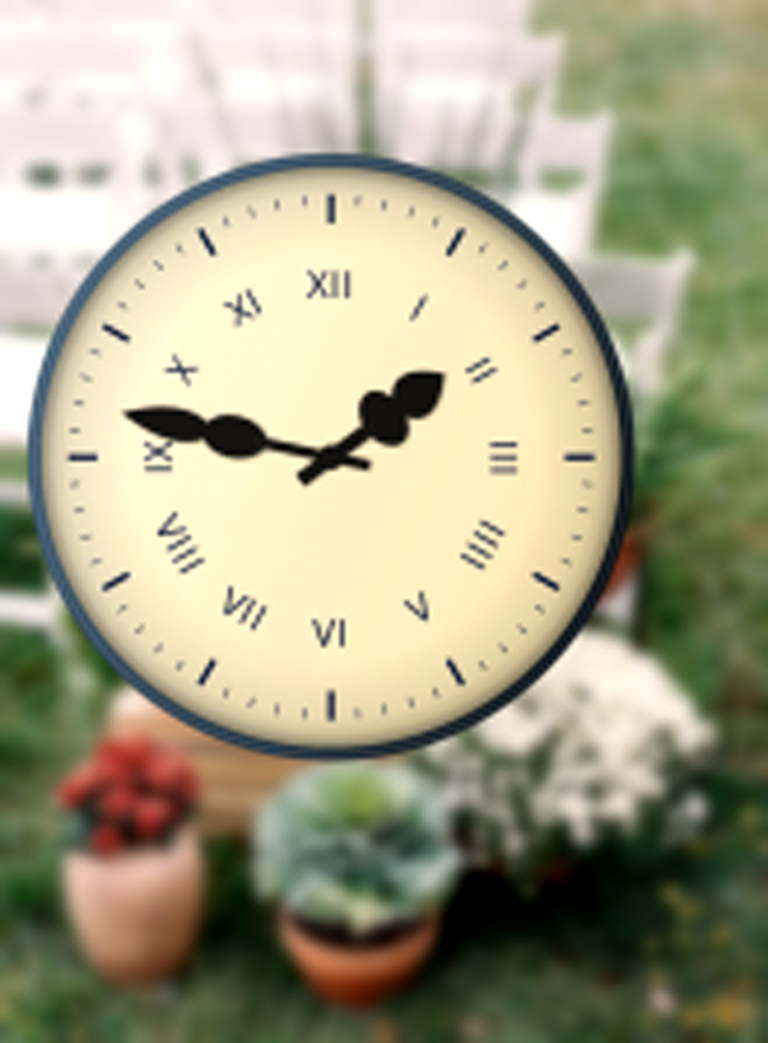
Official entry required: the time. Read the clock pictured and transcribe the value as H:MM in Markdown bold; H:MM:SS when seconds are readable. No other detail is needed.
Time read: **1:47**
